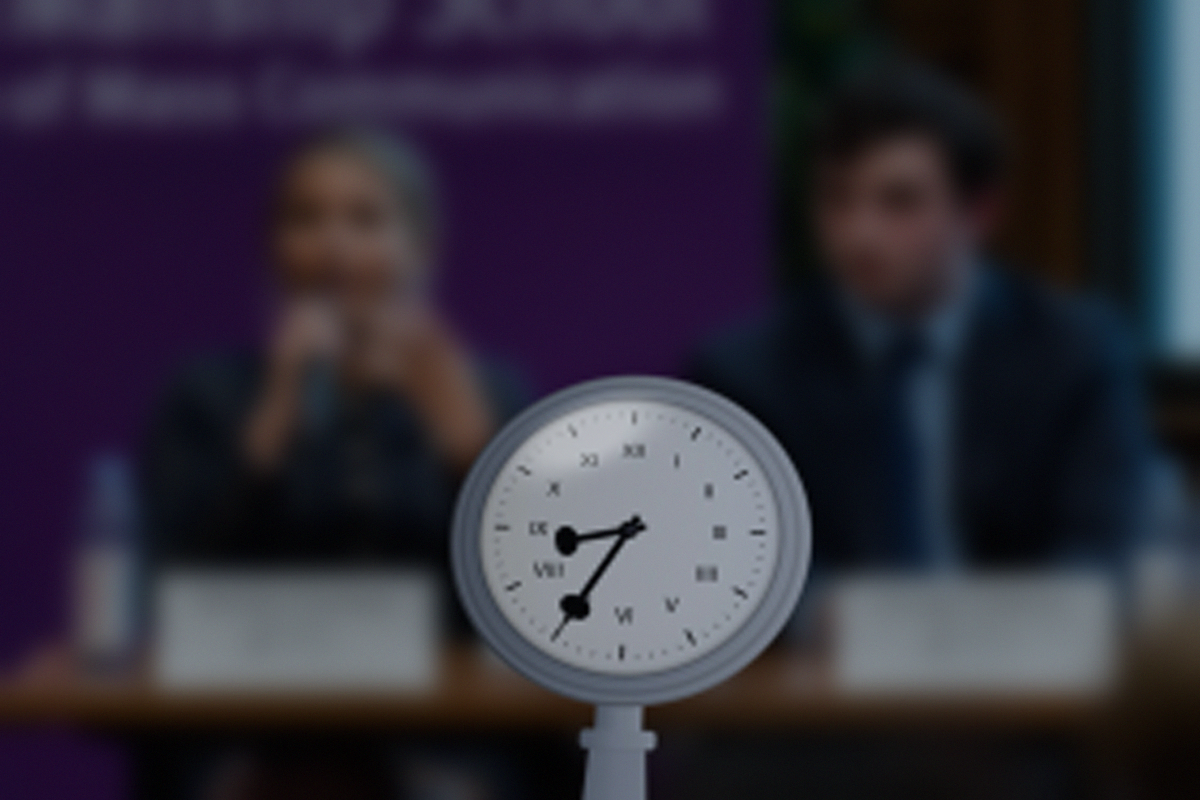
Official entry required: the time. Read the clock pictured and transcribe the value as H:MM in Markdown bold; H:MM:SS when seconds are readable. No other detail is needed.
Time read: **8:35**
